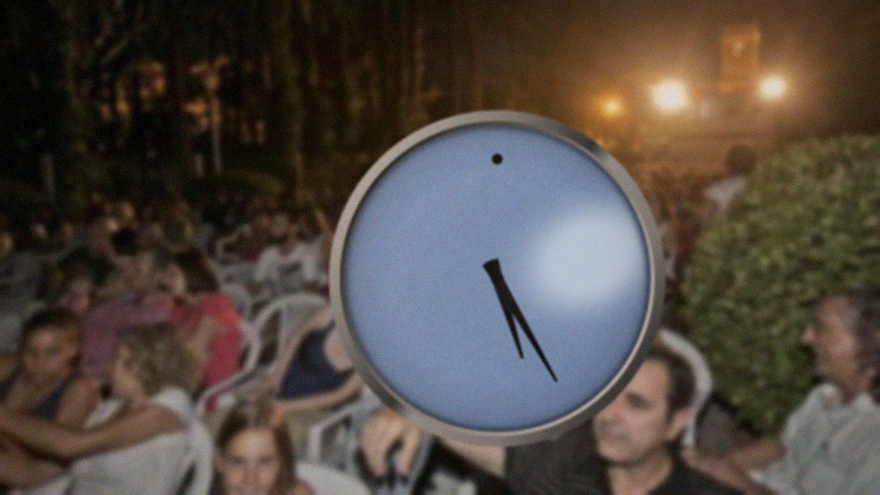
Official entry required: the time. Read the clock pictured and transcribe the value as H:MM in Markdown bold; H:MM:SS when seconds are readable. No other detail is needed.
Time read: **5:25**
